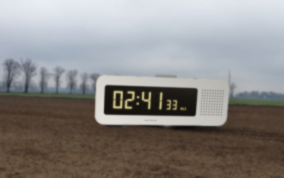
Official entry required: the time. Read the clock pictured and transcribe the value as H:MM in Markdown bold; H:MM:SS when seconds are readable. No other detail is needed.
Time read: **2:41:33**
